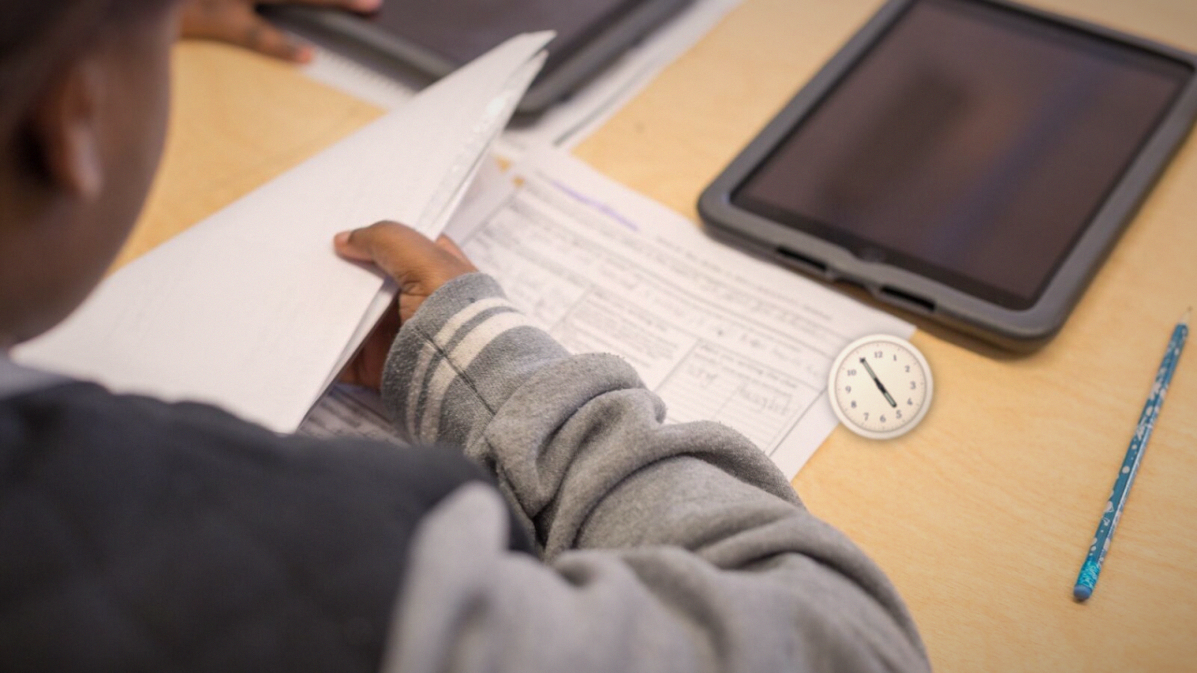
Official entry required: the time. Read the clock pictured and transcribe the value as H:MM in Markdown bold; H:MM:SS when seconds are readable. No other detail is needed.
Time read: **4:55**
